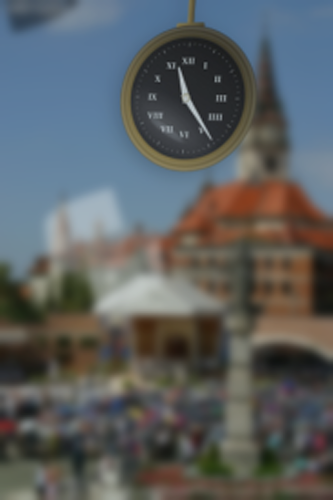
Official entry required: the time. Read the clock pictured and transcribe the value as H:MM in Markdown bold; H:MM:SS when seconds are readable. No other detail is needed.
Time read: **11:24**
